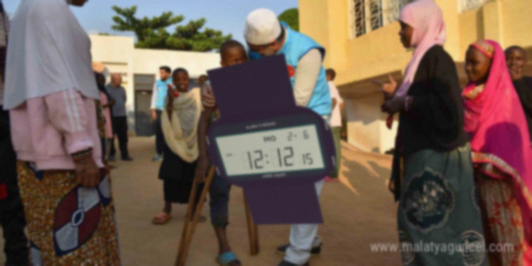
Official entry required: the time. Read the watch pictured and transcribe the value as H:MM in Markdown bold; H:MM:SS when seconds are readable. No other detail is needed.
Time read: **12:12**
